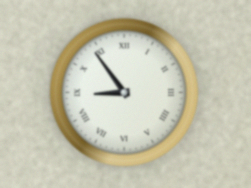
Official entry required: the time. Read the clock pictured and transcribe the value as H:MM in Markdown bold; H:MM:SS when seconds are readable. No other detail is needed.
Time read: **8:54**
